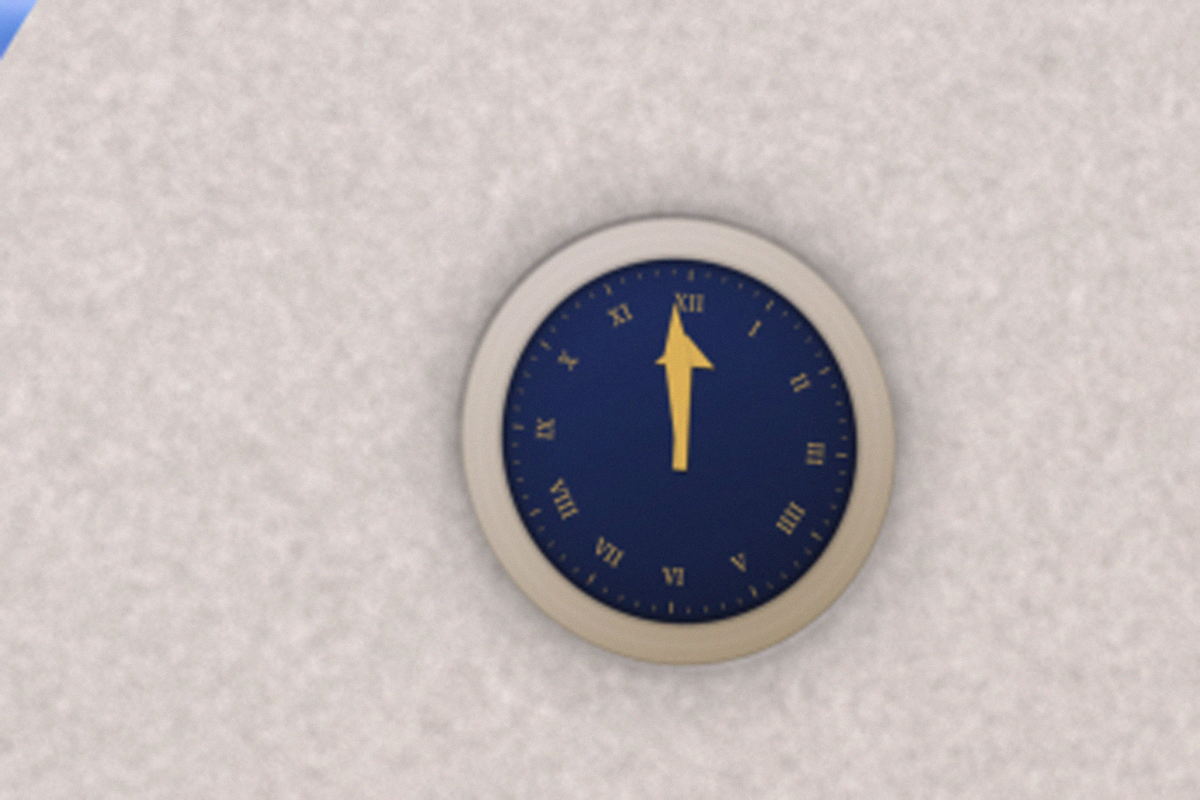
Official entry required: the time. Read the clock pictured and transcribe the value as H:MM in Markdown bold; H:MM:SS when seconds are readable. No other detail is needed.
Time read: **11:59**
